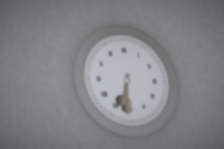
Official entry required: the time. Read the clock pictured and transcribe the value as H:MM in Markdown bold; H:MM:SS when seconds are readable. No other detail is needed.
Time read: **6:31**
